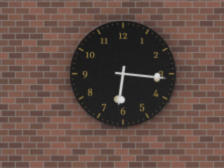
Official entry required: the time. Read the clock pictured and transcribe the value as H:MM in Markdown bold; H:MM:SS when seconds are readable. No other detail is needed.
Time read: **6:16**
